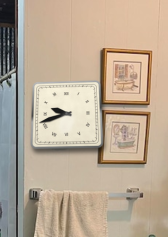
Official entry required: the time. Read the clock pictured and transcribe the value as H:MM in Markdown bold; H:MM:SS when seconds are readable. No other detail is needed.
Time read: **9:42**
